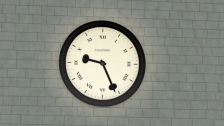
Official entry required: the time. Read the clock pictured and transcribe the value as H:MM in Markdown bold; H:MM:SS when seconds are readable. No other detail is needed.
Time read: **9:26**
